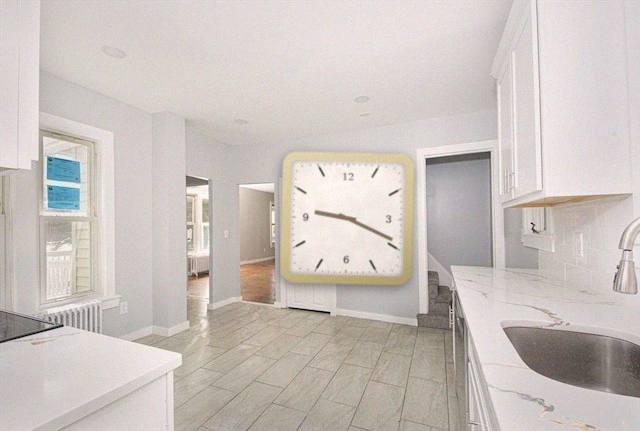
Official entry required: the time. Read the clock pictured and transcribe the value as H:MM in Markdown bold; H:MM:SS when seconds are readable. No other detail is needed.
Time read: **9:19**
